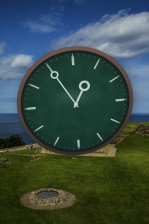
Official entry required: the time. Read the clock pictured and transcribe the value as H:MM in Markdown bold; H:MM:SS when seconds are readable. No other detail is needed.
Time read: **12:55**
